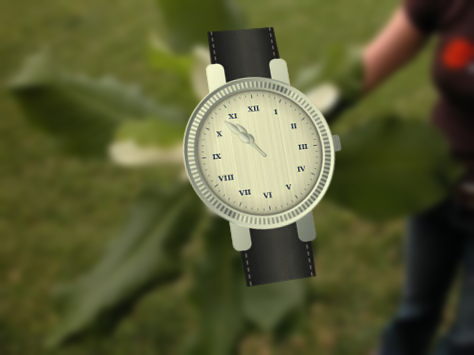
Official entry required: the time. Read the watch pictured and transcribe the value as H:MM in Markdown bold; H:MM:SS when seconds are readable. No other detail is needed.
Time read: **10:53**
